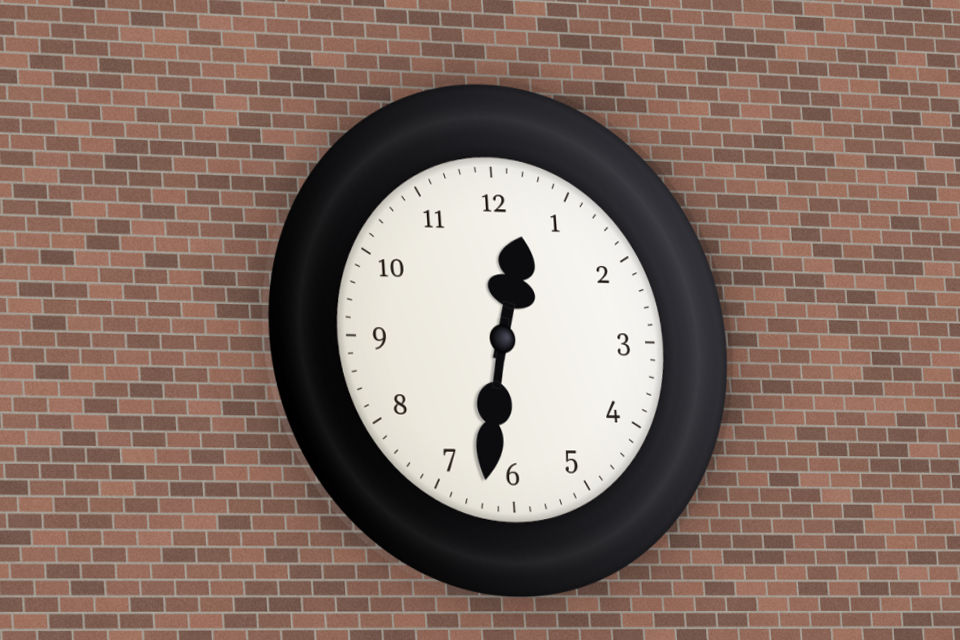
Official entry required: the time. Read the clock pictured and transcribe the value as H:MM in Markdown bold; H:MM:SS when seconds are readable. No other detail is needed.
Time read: **12:32**
